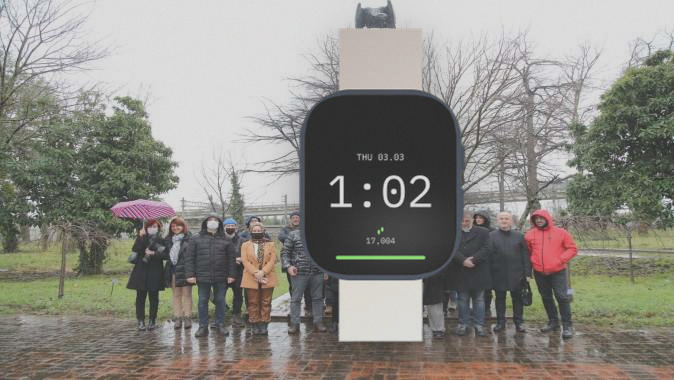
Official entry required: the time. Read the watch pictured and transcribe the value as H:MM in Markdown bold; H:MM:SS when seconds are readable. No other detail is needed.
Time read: **1:02**
